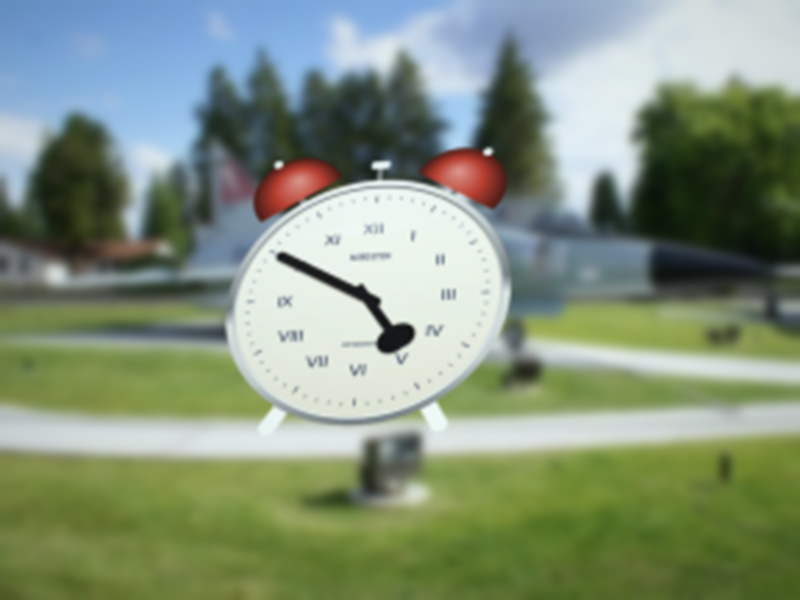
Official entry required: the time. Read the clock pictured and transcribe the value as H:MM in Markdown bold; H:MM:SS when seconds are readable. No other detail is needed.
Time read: **4:50**
